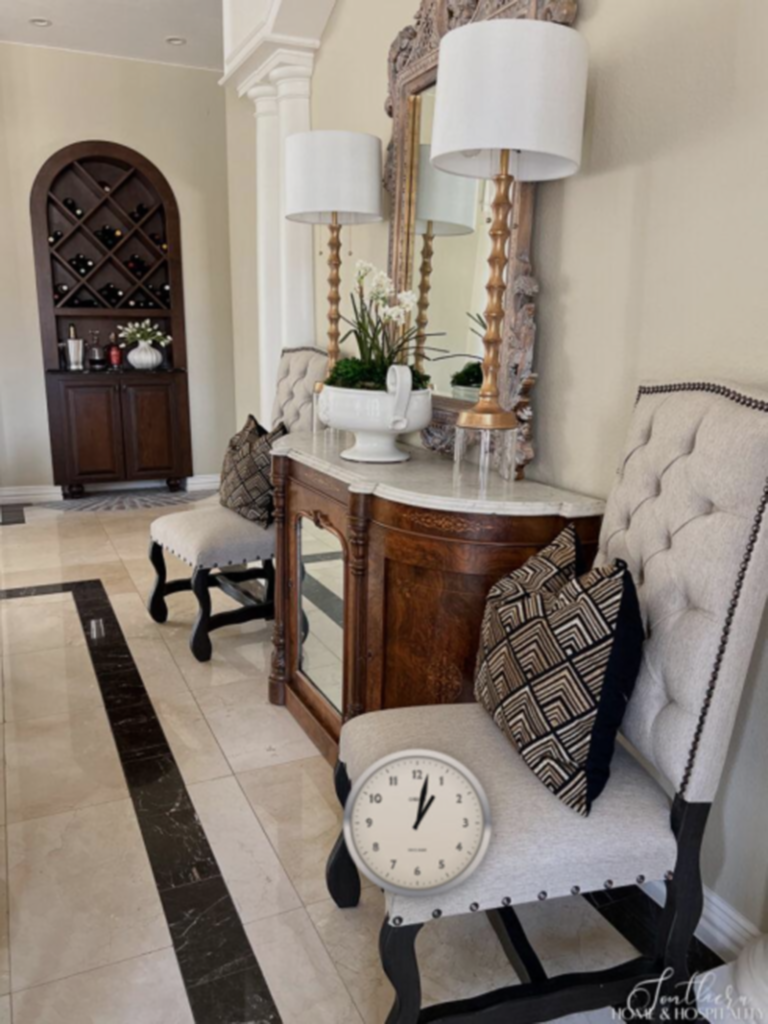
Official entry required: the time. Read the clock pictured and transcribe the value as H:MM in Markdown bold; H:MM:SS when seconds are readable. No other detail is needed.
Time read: **1:02**
